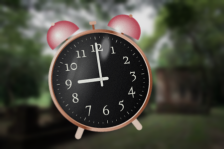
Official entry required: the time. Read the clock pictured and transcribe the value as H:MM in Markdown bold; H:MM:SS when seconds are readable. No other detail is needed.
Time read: **9:00**
